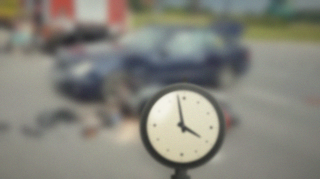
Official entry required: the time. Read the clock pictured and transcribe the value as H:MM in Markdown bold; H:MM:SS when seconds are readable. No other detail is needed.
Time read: **3:58**
